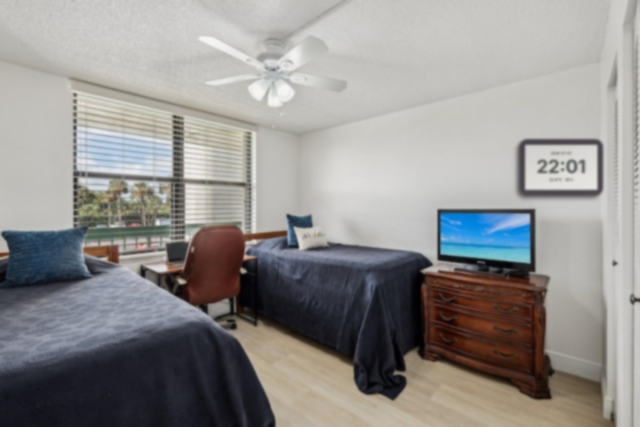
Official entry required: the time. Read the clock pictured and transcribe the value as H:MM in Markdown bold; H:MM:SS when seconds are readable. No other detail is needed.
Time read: **22:01**
